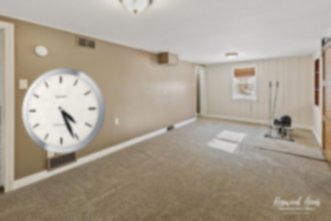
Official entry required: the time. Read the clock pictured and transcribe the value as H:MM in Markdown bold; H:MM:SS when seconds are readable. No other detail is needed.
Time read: **4:26**
